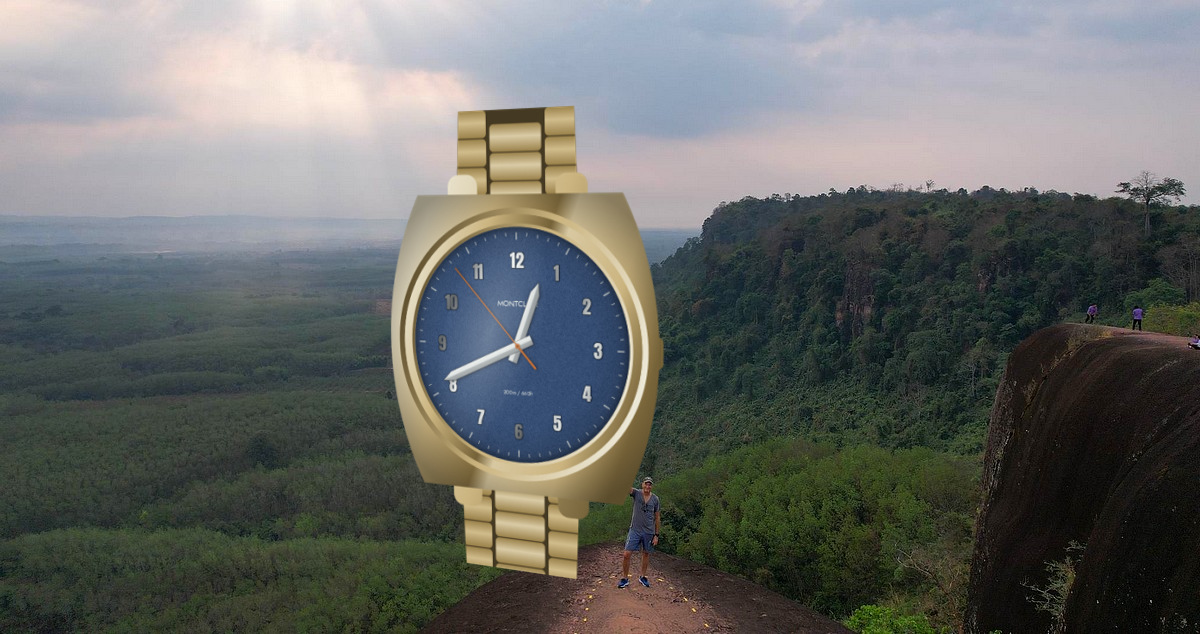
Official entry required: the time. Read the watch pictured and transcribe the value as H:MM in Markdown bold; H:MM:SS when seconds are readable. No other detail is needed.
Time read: **12:40:53**
